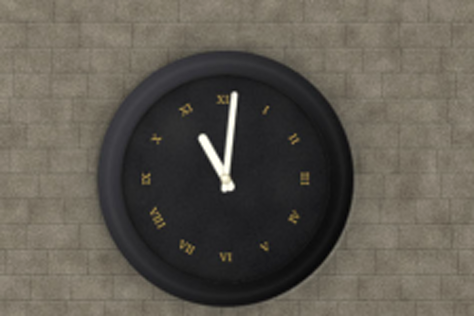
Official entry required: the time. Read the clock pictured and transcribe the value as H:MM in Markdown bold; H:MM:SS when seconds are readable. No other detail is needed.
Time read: **11:01**
